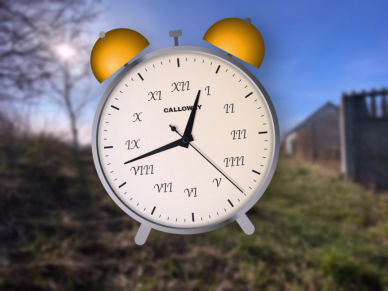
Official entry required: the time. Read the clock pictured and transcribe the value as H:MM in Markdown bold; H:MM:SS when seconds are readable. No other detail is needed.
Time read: **12:42:23**
